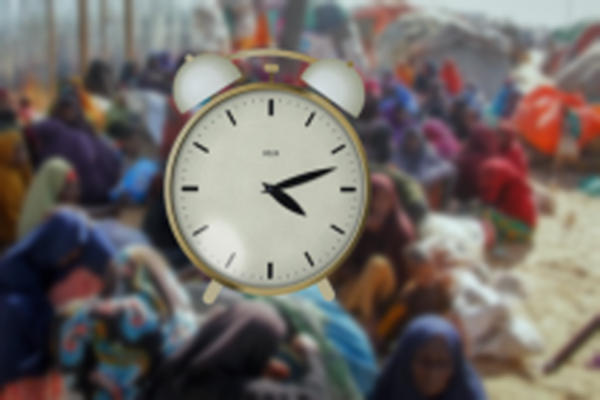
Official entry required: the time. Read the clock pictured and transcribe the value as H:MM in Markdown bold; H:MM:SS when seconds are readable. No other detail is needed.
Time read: **4:12**
